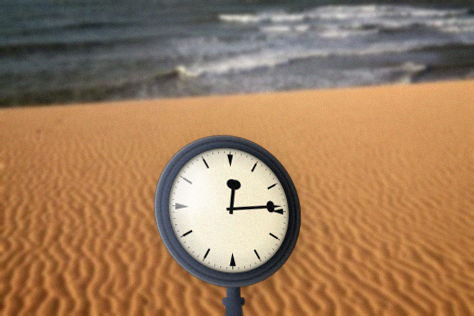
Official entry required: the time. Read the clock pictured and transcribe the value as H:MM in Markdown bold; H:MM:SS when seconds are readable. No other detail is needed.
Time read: **12:14**
